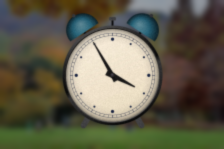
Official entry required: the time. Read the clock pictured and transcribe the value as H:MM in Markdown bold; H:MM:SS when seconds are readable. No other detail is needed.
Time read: **3:55**
